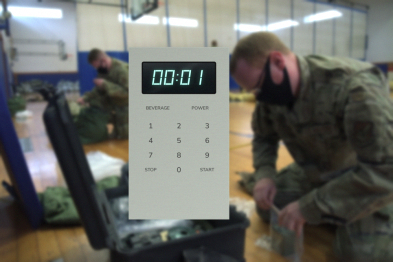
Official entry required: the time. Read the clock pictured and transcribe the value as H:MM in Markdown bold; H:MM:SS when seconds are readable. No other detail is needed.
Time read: **0:01**
